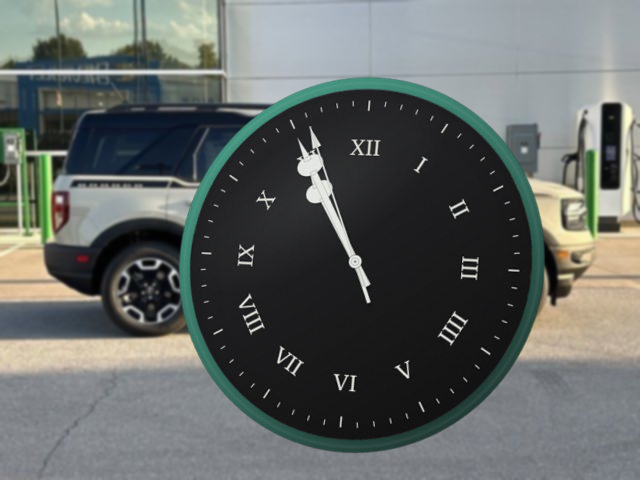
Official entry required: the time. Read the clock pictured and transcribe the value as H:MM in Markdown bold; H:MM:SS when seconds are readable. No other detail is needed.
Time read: **10:54:56**
